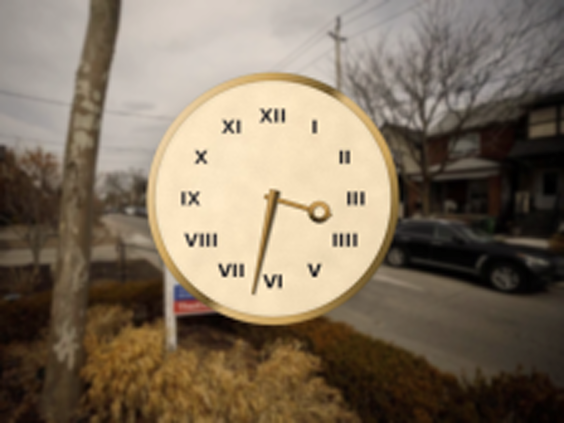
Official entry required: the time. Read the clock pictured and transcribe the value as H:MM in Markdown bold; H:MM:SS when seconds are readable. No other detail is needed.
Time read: **3:32**
